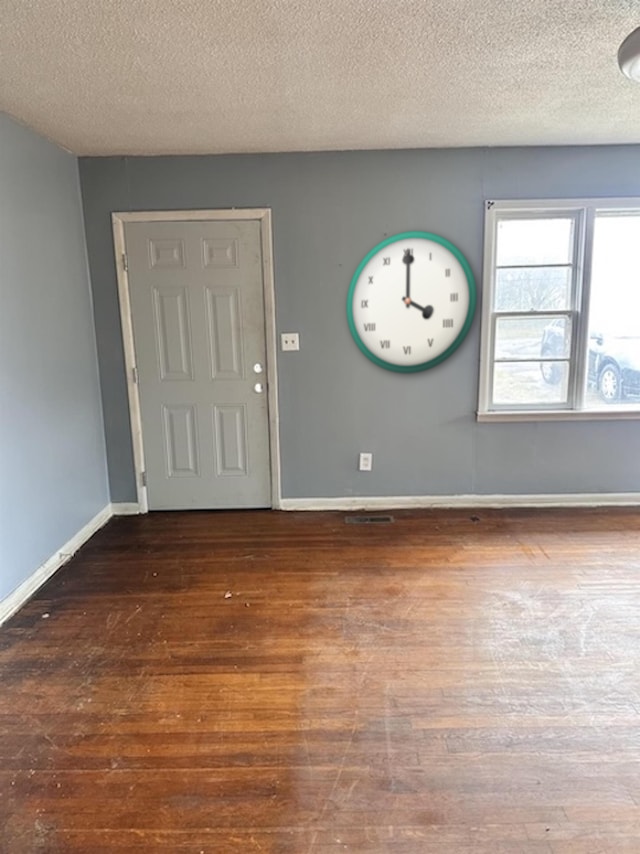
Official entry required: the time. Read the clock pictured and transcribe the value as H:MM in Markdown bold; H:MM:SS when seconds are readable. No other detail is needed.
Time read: **4:00**
